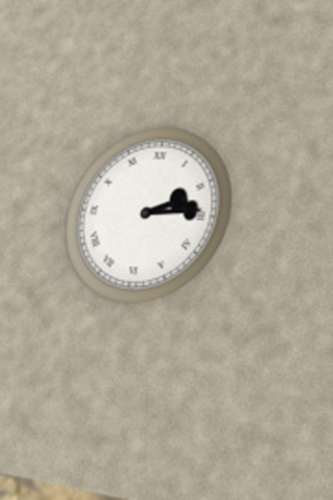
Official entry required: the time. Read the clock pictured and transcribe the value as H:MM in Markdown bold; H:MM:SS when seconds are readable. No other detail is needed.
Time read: **2:14**
